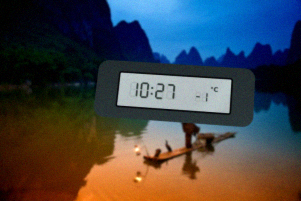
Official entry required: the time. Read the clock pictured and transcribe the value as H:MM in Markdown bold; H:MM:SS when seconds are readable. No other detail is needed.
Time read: **10:27**
